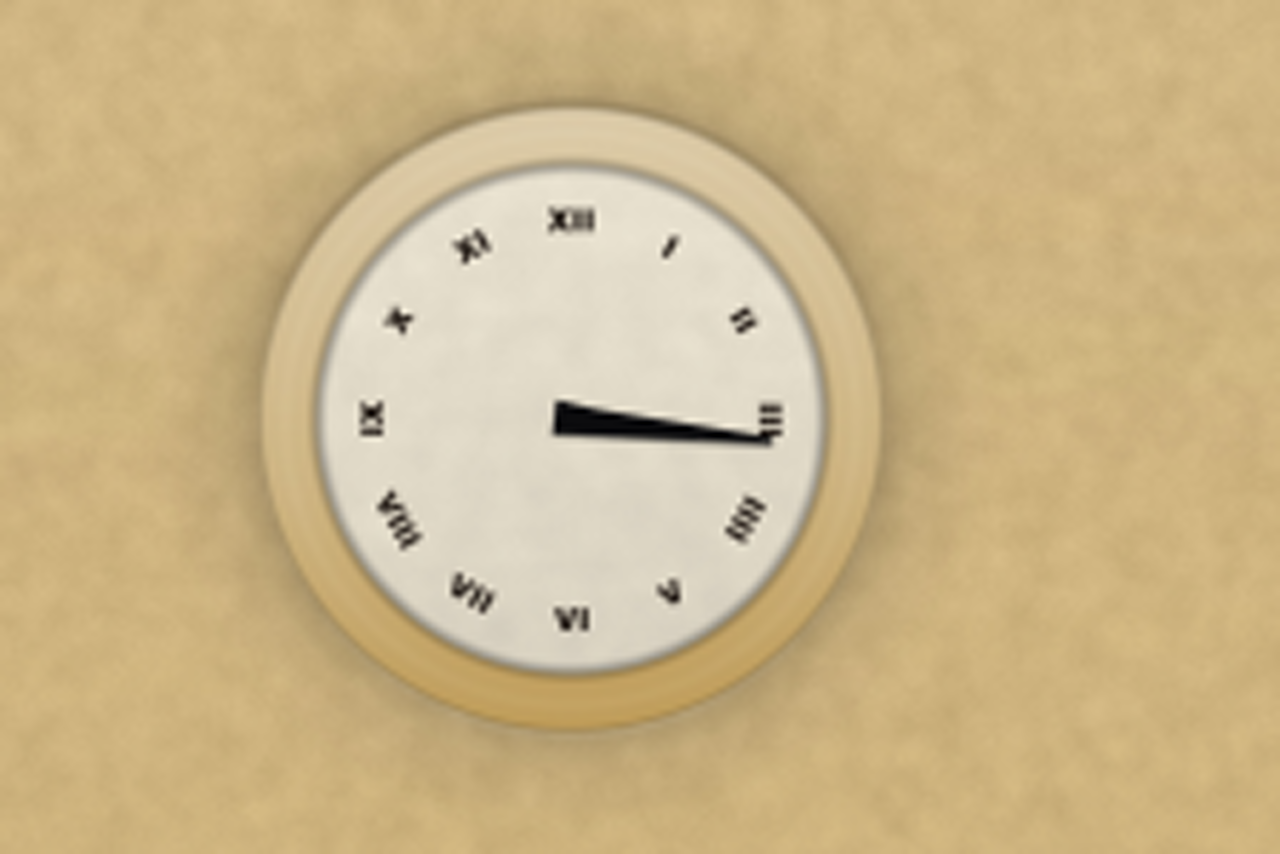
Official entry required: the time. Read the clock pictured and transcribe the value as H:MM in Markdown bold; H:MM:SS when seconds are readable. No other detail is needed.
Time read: **3:16**
